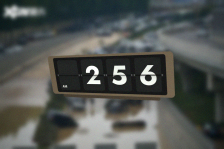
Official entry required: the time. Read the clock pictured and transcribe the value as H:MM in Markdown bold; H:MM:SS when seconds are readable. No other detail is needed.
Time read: **2:56**
